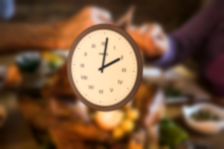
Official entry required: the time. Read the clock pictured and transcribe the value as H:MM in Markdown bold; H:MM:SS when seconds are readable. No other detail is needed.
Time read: **2:01**
